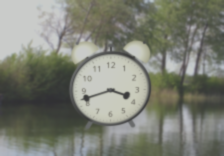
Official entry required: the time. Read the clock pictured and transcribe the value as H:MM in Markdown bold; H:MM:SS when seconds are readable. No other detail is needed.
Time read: **3:42**
